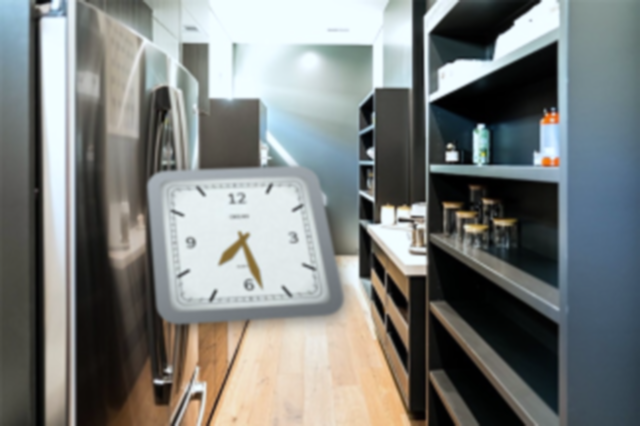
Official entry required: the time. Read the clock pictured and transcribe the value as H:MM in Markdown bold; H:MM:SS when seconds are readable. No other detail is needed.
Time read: **7:28**
